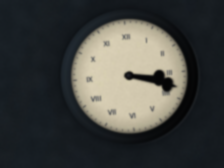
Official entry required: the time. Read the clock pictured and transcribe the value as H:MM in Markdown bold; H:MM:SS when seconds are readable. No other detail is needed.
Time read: **3:18**
